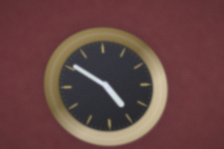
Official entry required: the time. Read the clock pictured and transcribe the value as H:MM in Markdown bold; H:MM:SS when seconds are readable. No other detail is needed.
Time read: **4:51**
